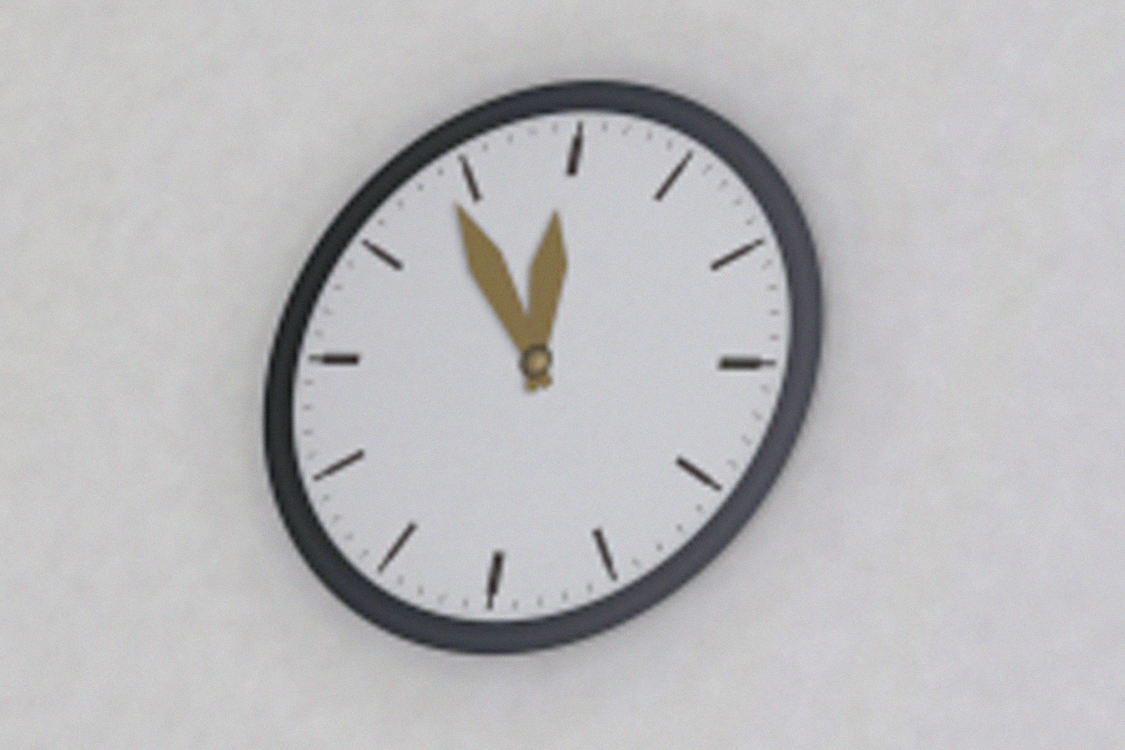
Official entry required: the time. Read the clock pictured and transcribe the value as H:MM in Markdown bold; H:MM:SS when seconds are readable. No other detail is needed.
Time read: **11:54**
